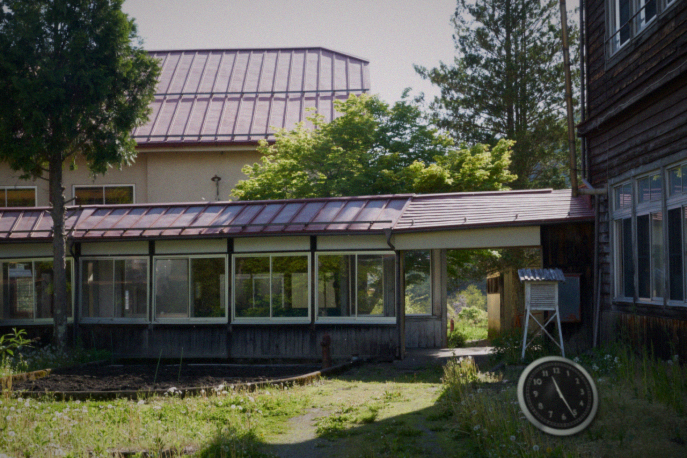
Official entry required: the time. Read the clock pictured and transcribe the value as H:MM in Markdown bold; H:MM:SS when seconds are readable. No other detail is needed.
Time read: **11:26**
